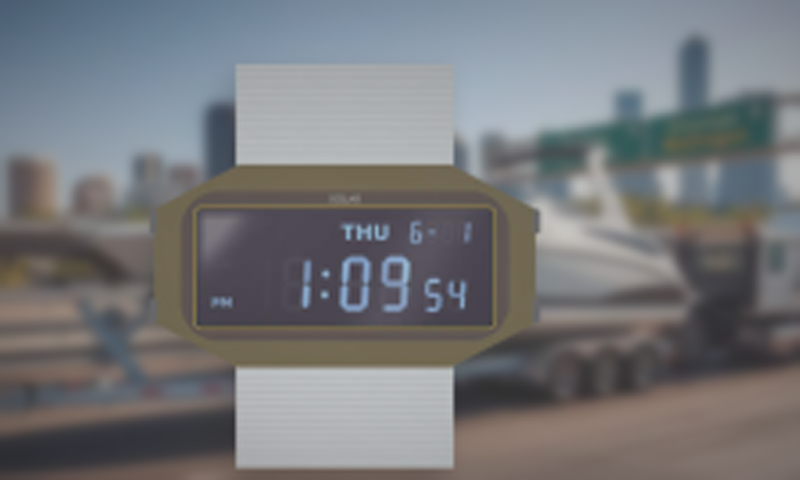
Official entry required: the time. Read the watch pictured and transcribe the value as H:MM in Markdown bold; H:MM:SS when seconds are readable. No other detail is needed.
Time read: **1:09:54**
